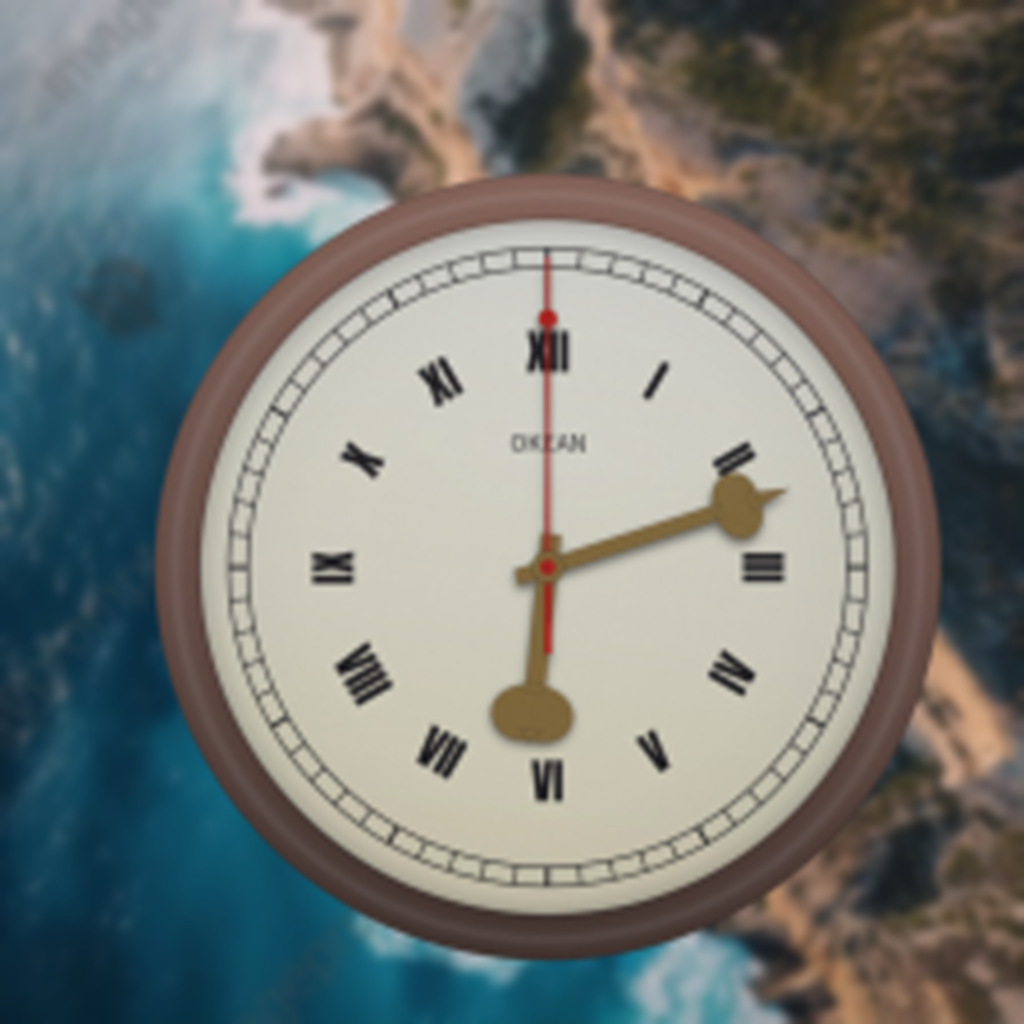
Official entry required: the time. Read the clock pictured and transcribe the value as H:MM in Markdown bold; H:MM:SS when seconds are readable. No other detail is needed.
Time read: **6:12:00**
